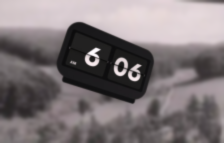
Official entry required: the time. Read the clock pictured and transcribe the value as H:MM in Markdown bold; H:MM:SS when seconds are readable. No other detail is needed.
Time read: **6:06**
